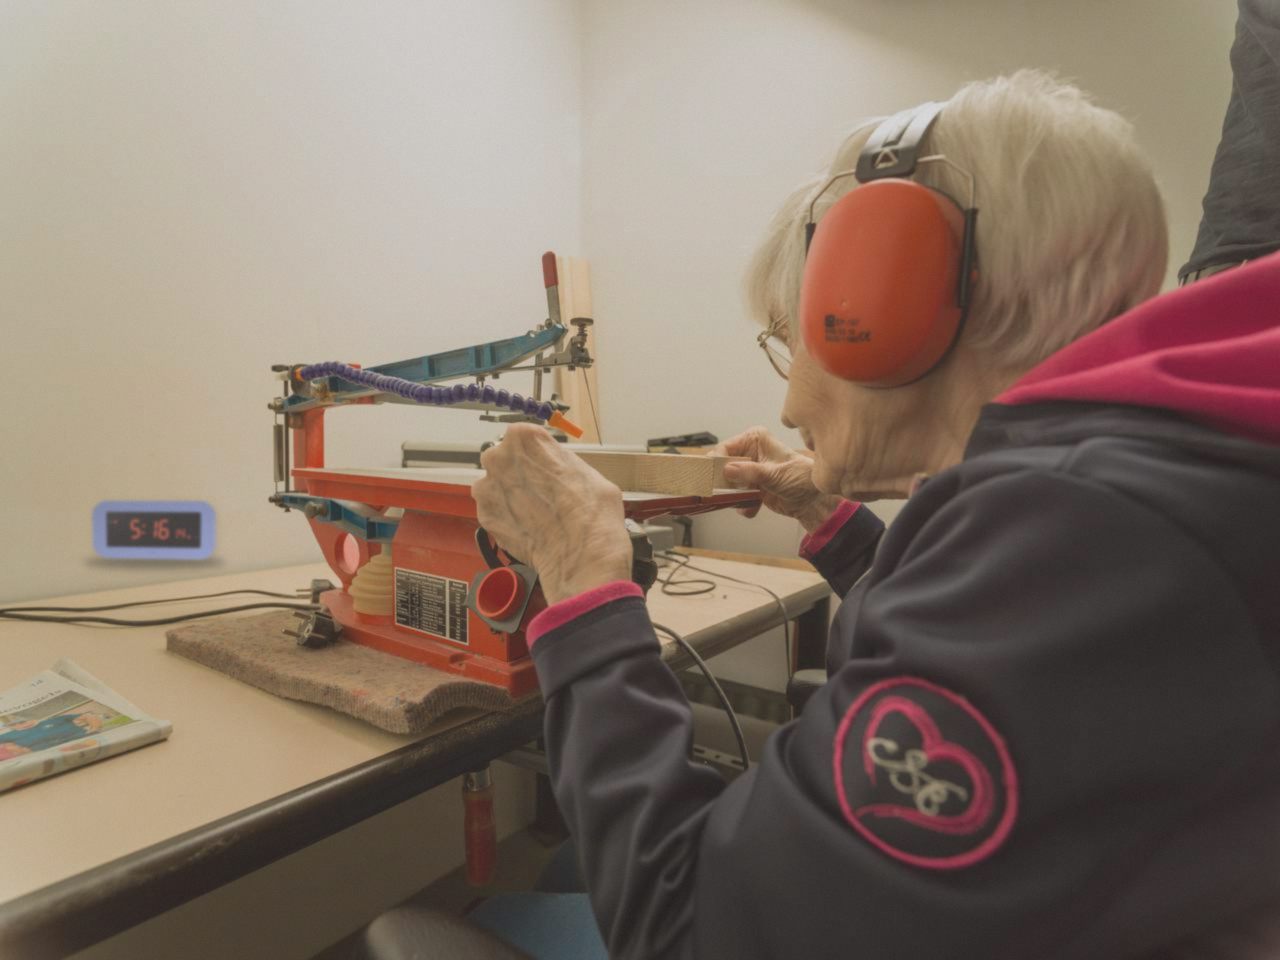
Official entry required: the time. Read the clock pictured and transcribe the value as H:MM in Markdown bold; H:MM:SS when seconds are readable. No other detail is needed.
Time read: **5:16**
